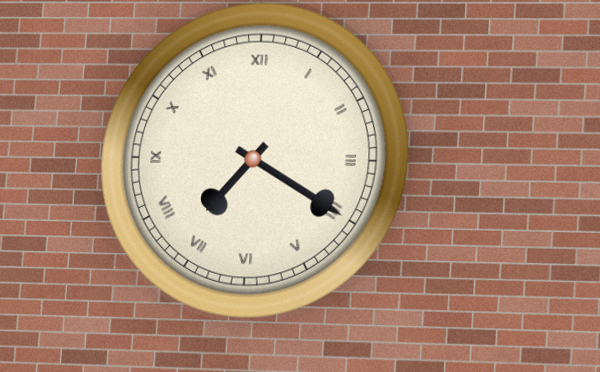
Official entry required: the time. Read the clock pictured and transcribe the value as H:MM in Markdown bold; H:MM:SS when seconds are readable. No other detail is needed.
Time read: **7:20**
